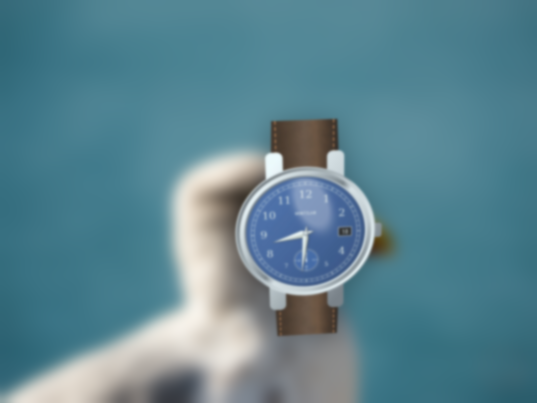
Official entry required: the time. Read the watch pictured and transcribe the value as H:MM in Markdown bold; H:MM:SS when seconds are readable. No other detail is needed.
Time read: **8:31**
